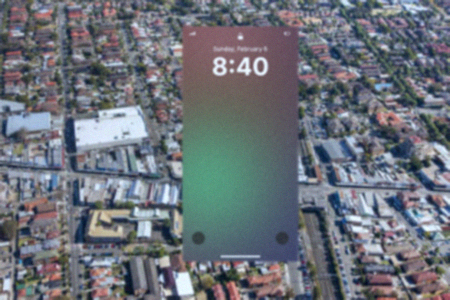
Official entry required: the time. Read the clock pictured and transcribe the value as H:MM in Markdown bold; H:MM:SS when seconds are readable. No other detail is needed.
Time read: **8:40**
